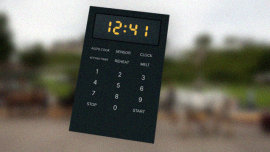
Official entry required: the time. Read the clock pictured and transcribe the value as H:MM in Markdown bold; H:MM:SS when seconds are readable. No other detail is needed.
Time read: **12:41**
